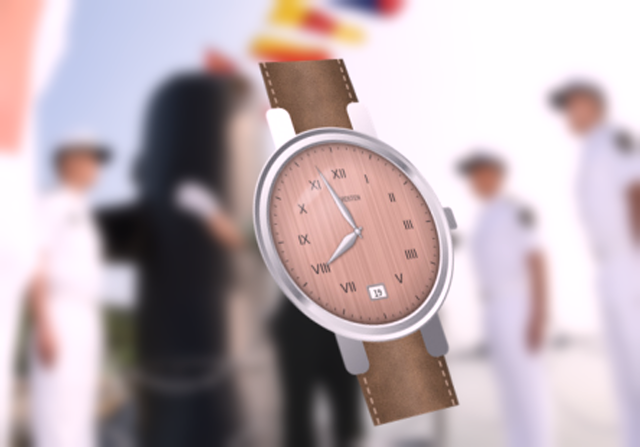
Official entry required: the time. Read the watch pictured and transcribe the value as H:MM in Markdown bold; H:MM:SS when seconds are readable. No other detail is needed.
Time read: **7:57**
